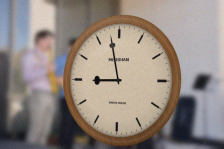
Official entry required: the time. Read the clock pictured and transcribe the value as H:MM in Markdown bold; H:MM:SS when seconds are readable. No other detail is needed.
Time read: **8:58**
